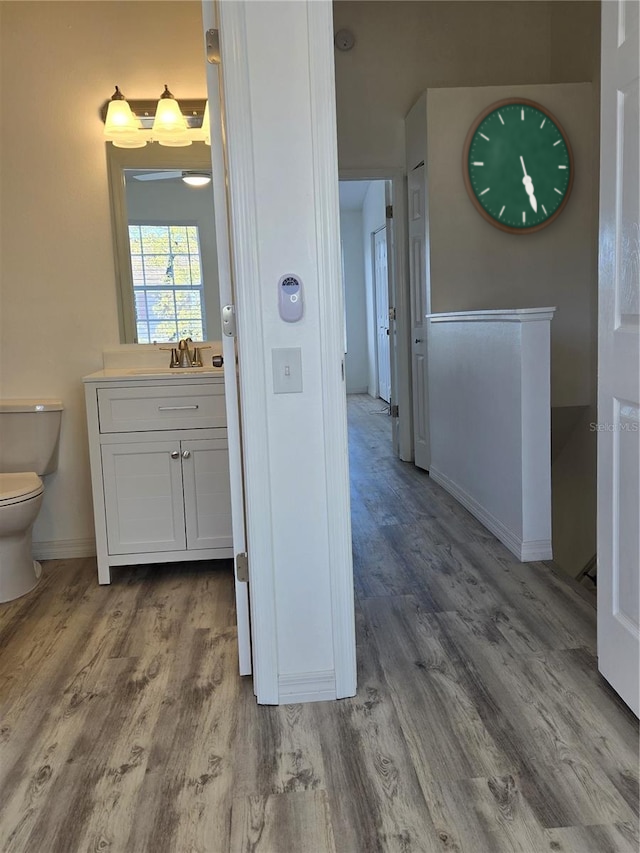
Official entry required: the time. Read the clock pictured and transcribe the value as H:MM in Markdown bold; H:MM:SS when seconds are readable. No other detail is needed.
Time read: **5:27**
